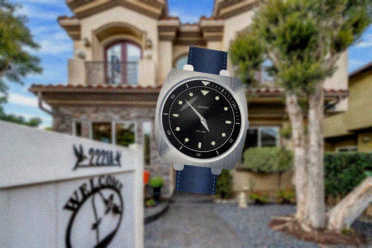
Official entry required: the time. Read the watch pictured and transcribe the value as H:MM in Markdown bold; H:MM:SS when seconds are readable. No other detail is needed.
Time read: **4:52**
